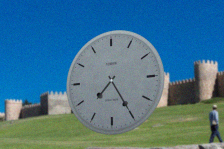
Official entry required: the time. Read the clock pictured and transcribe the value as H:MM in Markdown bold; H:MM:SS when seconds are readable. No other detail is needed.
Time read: **7:25**
